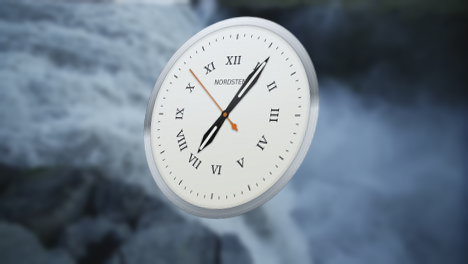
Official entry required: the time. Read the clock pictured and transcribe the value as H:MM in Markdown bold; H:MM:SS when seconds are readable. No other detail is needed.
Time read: **7:05:52**
